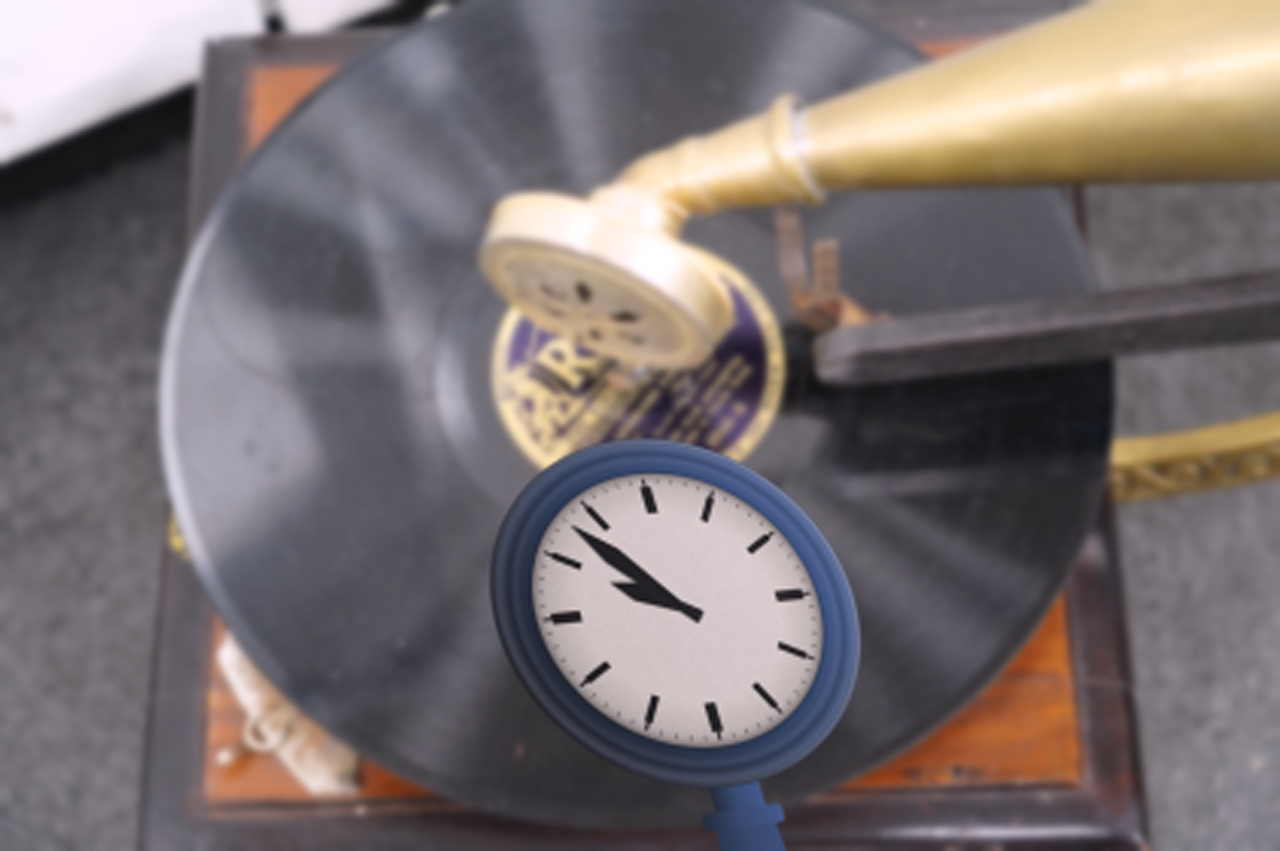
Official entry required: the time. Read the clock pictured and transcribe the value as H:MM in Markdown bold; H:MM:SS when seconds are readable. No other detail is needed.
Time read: **9:53**
